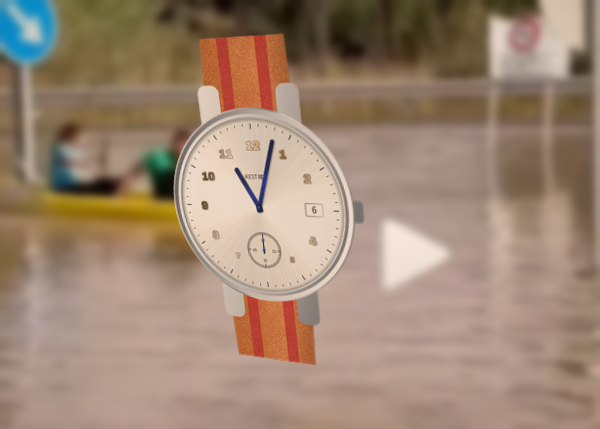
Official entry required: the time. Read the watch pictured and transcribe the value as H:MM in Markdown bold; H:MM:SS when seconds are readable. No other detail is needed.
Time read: **11:03**
